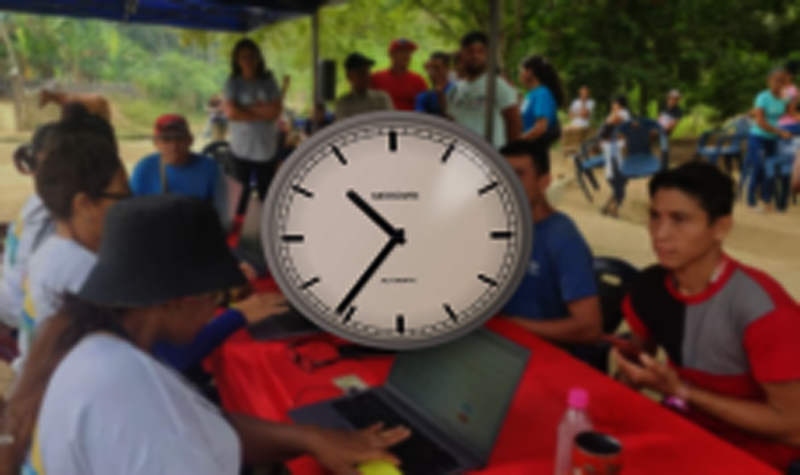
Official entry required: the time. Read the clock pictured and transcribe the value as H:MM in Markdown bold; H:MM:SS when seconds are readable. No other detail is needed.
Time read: **10:36**
